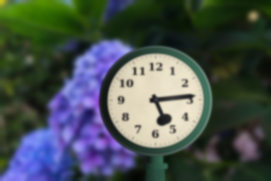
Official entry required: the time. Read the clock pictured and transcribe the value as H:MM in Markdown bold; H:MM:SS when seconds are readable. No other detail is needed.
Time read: **5:14**
